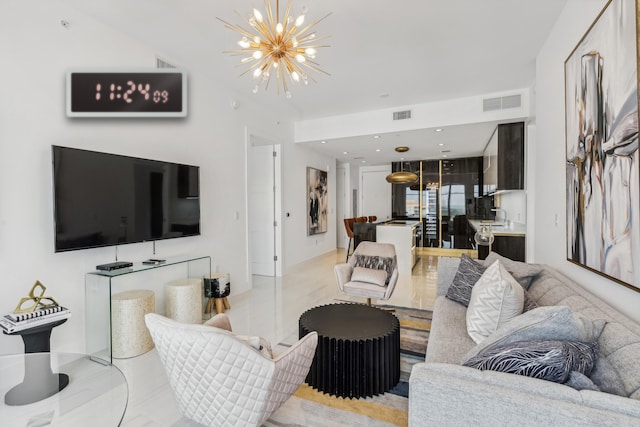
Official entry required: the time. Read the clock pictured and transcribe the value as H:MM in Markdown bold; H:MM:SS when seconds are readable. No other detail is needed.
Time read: **11:24:09**
